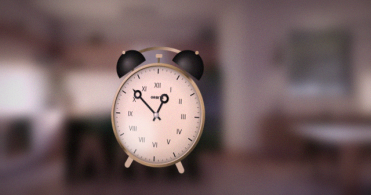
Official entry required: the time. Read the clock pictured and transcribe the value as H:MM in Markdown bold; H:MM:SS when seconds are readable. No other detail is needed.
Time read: **12:52**
